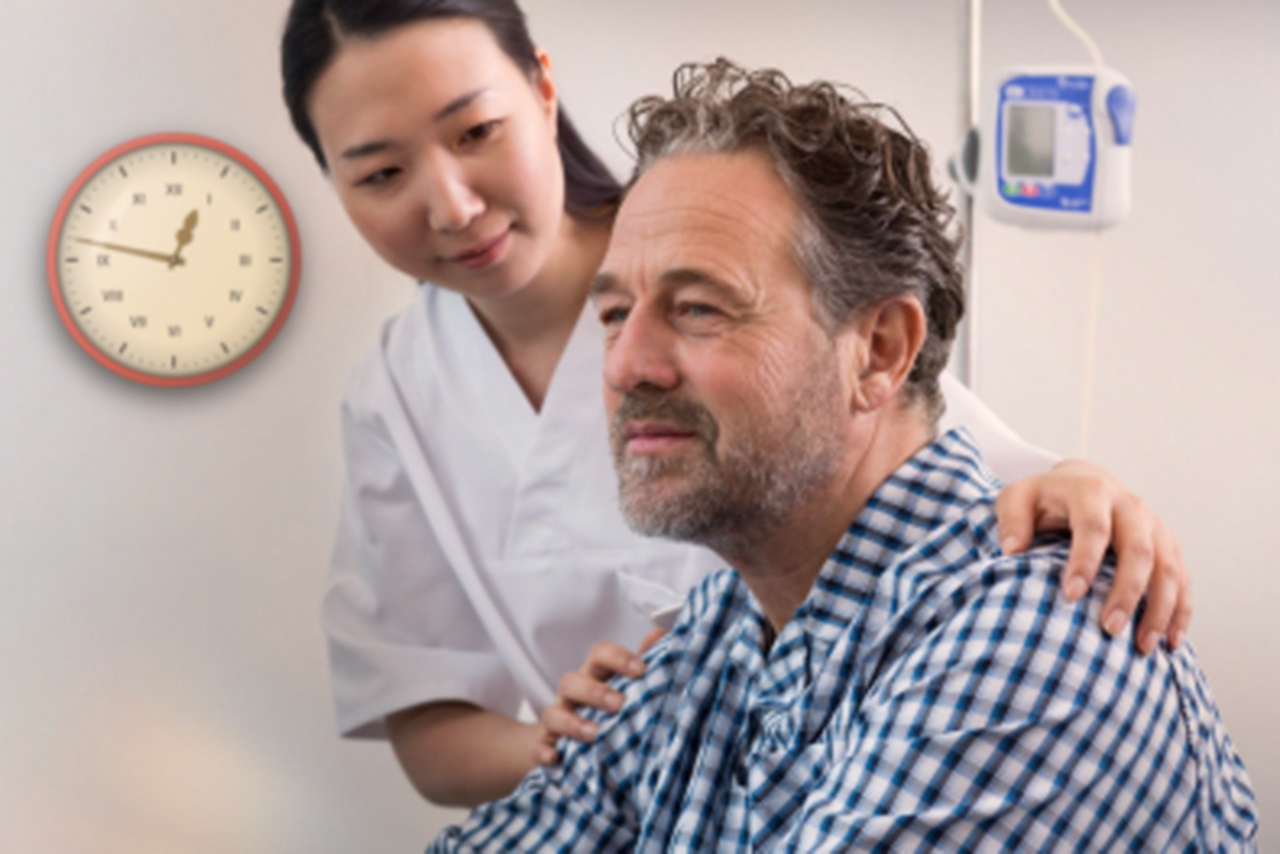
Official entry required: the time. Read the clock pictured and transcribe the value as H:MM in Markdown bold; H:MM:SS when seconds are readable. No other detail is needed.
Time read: **12:47**
